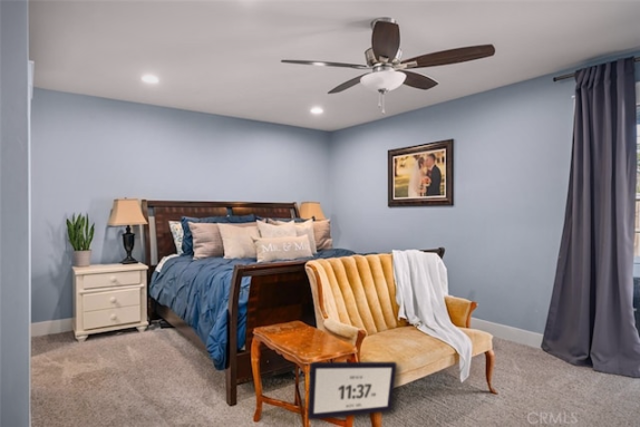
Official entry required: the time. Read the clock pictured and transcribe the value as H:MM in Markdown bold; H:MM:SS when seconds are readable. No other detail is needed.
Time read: **11:37**
